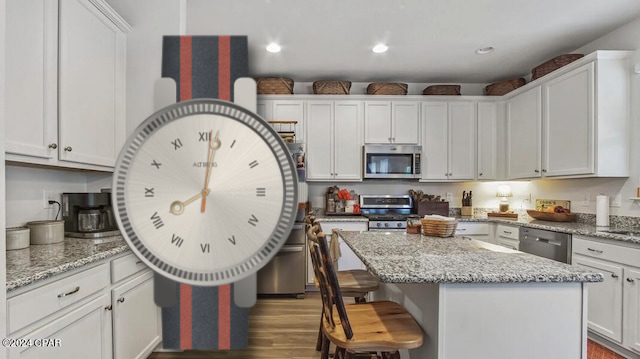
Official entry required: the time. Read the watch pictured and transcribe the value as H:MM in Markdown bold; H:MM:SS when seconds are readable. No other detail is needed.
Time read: **8:02:01**
